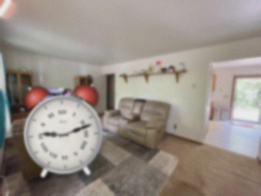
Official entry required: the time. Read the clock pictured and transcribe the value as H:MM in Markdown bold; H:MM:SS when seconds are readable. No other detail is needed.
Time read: **9:12**
